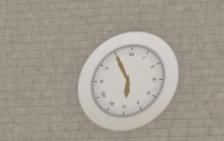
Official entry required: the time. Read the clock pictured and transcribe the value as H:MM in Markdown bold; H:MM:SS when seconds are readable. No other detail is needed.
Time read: **5:55**
